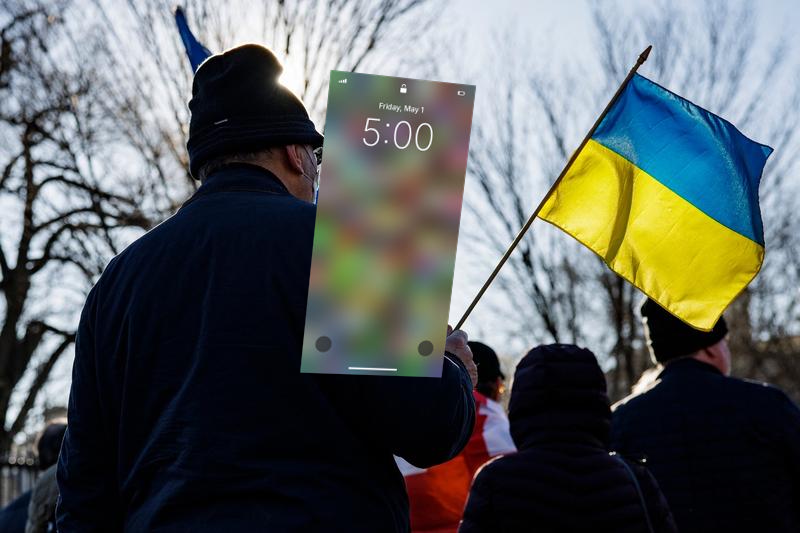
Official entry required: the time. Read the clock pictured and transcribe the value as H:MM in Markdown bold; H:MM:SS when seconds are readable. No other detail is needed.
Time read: **5:00**
